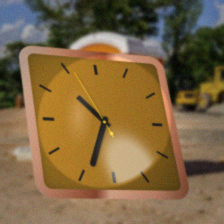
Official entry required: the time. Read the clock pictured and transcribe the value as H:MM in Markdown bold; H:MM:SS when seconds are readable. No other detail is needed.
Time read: **10:33:56**
